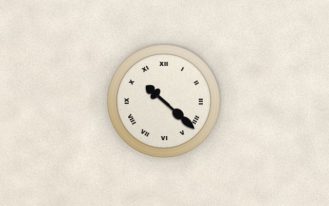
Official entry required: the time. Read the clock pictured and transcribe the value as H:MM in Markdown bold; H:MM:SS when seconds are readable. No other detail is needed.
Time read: **10:22**
